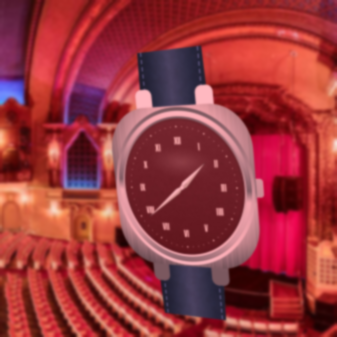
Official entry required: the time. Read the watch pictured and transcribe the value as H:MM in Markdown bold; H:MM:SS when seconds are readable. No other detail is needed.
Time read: **1:39**
